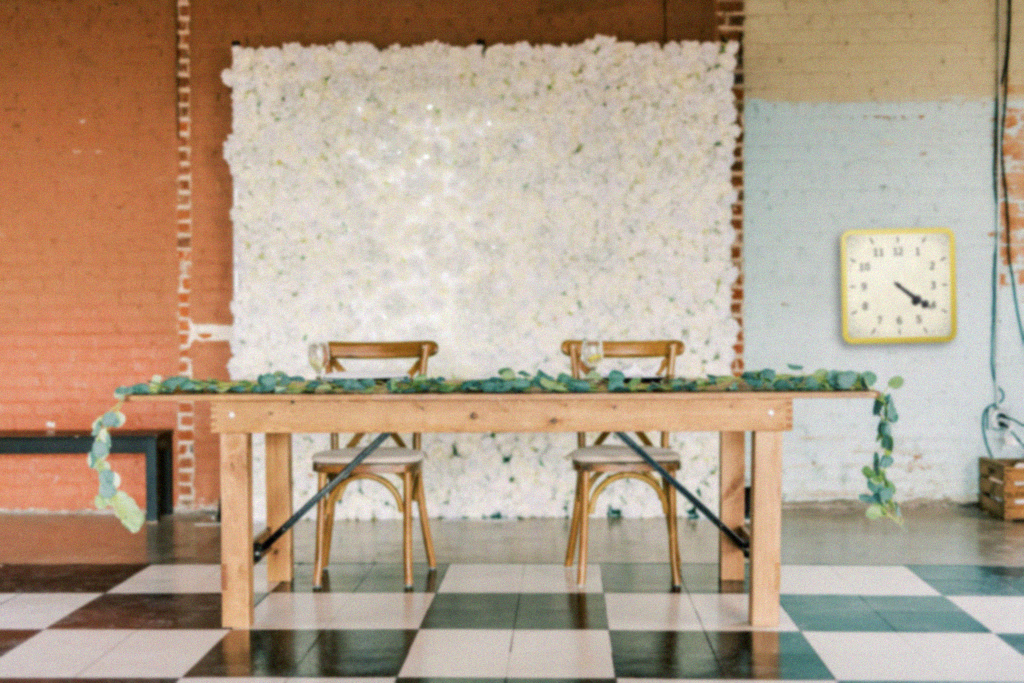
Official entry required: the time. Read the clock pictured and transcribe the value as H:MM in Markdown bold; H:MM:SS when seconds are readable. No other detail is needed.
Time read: **4:21**
